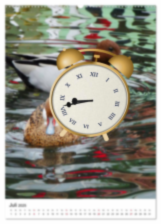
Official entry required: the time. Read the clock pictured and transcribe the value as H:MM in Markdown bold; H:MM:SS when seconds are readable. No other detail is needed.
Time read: **8:42**
